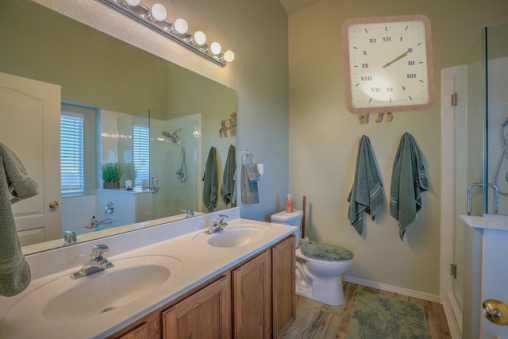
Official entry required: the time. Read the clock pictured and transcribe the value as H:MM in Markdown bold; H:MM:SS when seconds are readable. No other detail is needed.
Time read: **2:10**
